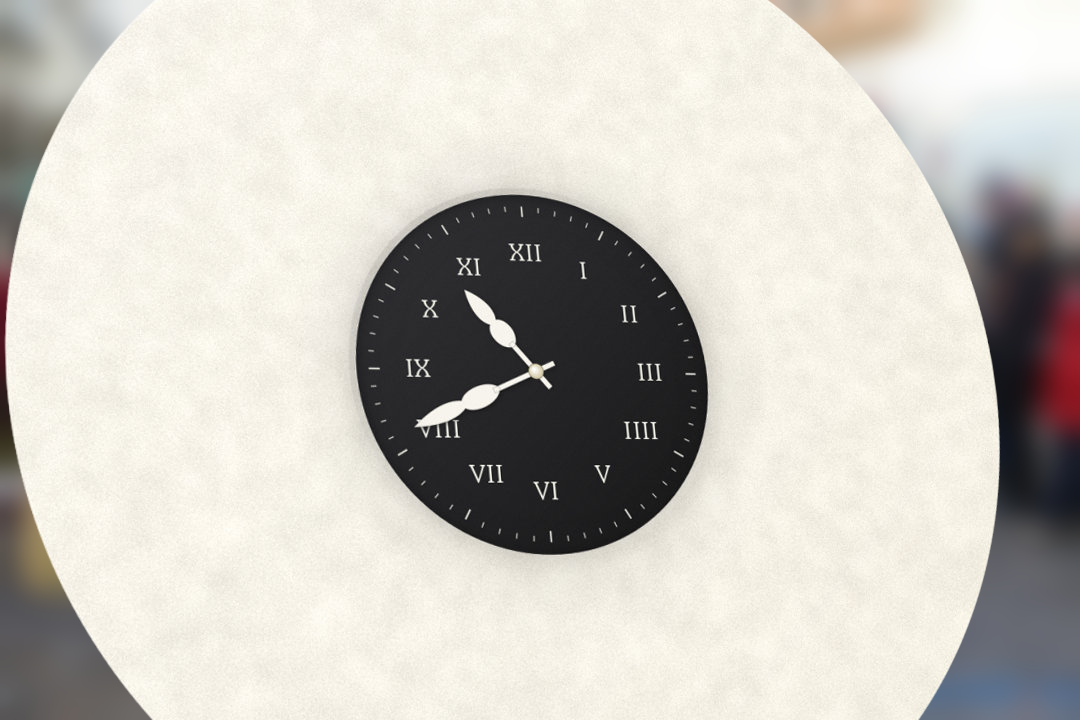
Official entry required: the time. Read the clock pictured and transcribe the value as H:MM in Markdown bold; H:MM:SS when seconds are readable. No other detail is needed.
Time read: **10:41**
